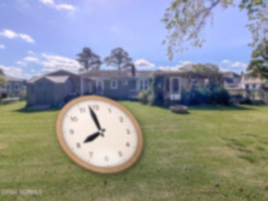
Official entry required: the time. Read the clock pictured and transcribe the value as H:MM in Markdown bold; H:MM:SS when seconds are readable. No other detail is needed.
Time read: **7:58**
